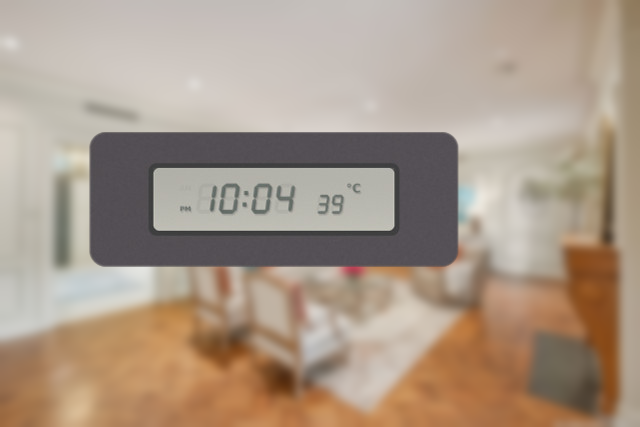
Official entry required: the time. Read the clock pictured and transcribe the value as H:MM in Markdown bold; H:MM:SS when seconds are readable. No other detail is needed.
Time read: **10:04**
